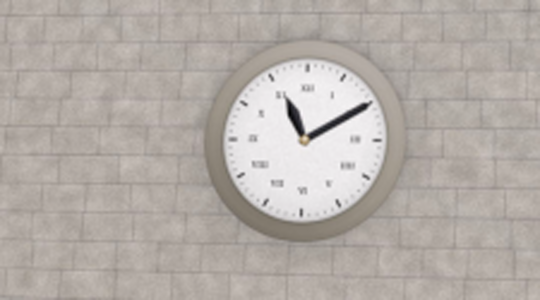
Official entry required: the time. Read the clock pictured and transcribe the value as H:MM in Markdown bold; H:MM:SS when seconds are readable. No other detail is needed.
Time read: **11:10**
